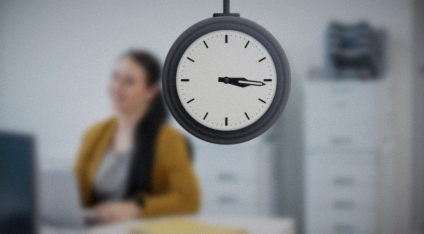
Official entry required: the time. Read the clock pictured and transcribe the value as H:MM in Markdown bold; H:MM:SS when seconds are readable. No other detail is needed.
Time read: **3:16**
